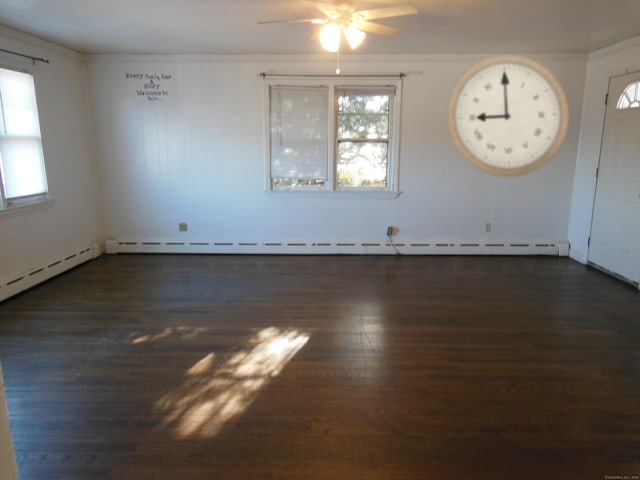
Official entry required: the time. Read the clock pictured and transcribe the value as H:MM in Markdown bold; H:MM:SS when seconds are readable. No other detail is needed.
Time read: **9:00**
